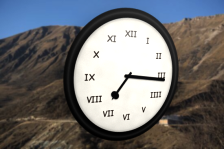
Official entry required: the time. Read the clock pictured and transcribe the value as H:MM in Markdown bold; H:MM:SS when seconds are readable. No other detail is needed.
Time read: **7:16**
